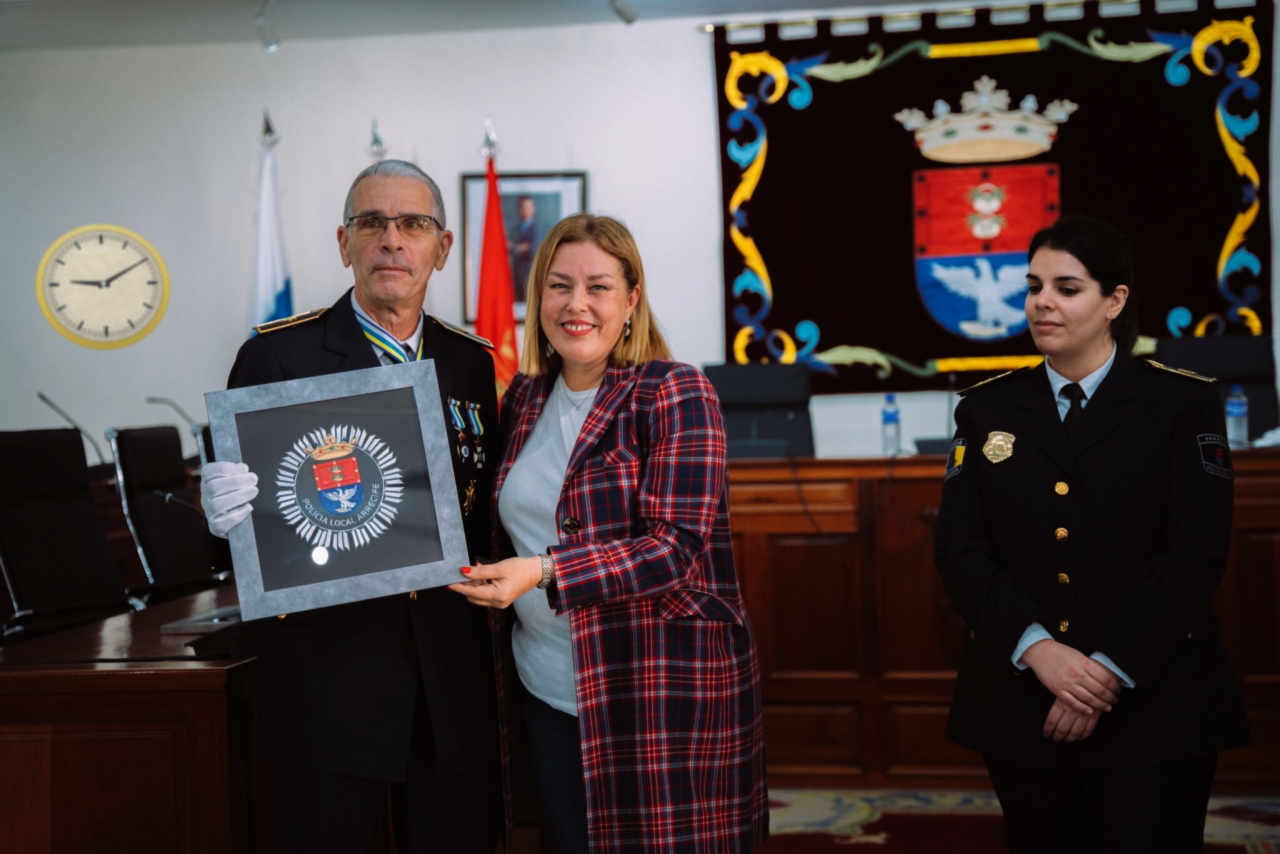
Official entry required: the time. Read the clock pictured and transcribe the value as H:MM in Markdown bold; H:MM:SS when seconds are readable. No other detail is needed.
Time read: **9:10**
